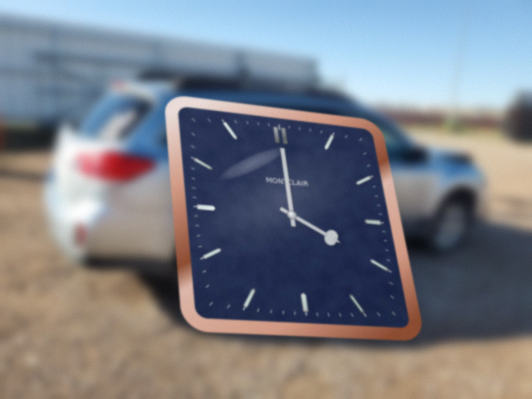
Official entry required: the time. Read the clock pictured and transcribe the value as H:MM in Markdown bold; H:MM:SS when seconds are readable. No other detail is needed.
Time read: **4:00**
